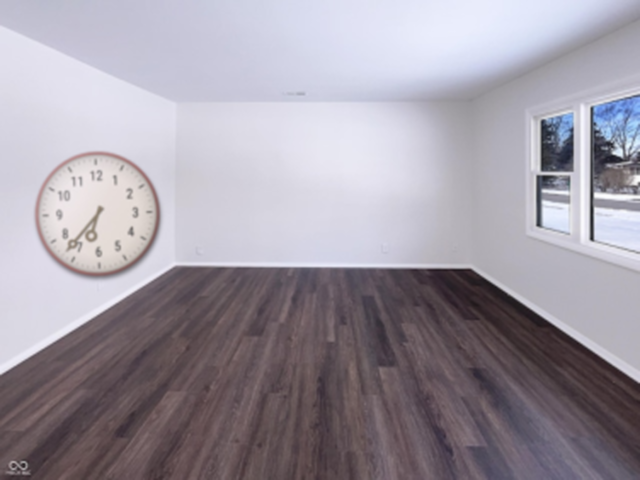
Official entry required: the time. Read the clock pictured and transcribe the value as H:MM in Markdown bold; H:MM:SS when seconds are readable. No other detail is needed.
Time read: **6:37**
